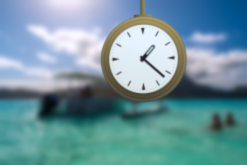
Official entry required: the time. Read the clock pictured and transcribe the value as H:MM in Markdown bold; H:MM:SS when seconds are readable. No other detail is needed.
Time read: **1:22**
